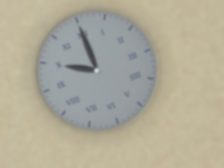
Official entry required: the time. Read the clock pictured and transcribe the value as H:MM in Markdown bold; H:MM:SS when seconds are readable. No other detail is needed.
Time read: **10:00**
